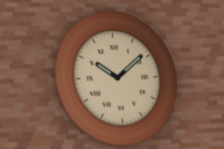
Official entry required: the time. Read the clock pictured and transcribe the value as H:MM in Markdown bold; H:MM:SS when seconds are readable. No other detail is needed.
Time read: **10:09**
